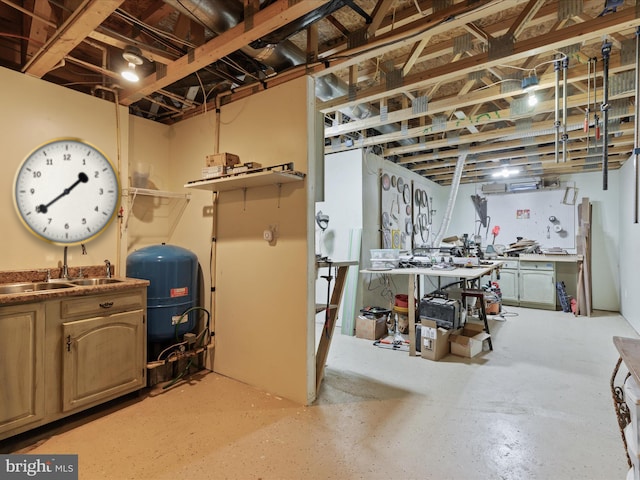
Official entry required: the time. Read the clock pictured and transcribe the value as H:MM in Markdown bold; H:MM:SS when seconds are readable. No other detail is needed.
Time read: **1:39**
